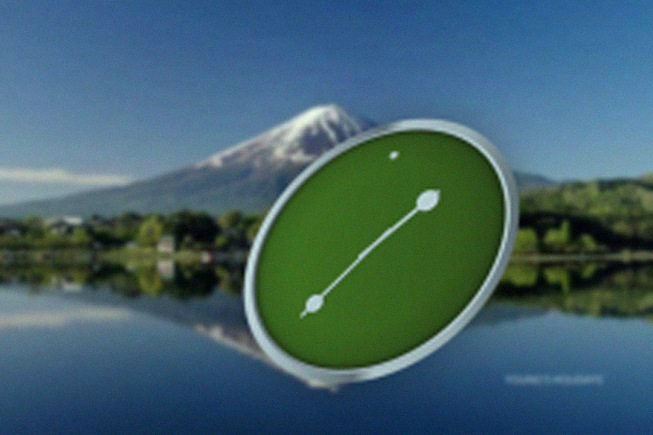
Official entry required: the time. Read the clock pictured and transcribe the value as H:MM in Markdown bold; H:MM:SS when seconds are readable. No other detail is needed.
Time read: **1:37**
